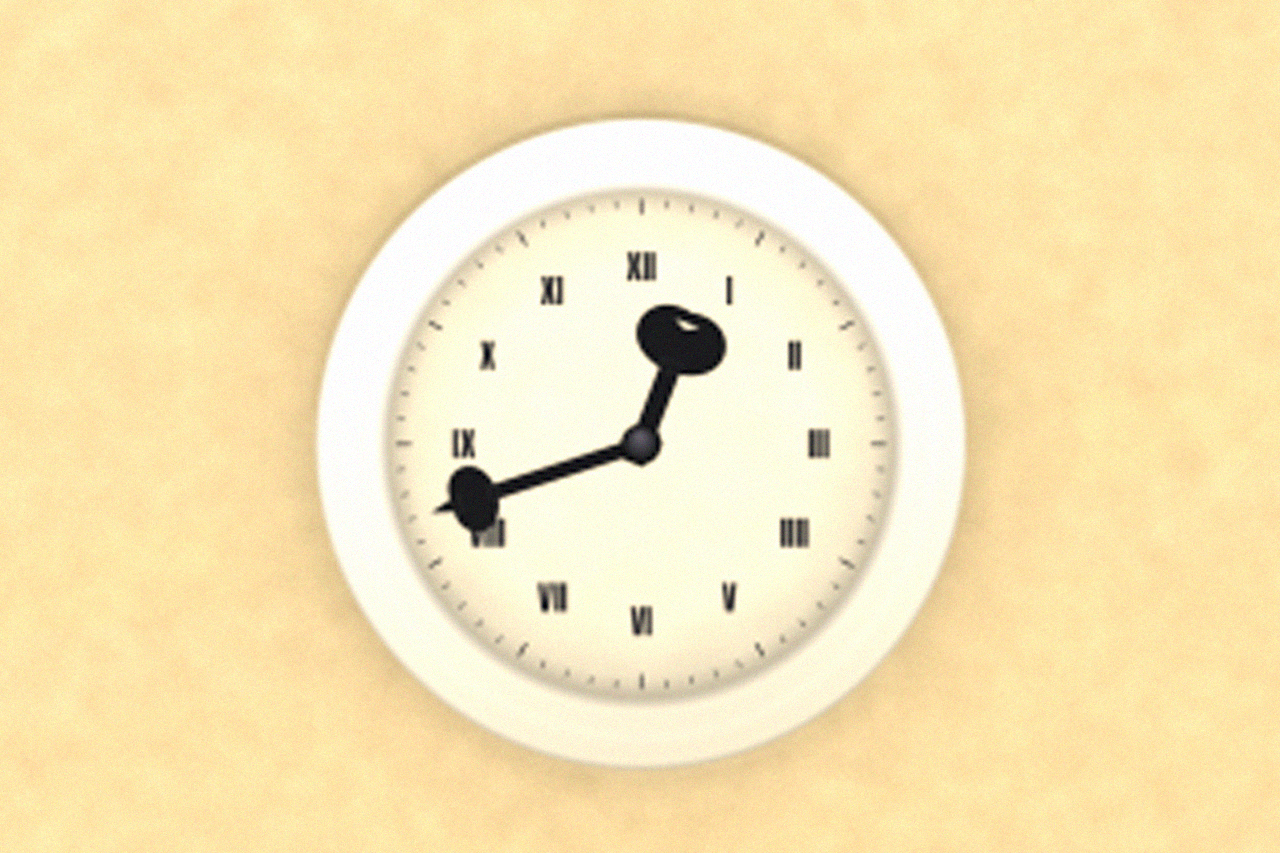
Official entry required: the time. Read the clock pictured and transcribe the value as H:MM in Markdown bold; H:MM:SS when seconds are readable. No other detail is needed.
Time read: **12:42**
